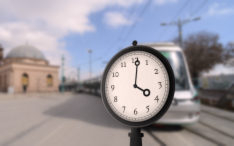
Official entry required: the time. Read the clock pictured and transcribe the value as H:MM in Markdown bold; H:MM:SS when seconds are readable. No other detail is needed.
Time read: **4:01**
